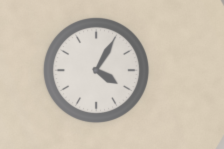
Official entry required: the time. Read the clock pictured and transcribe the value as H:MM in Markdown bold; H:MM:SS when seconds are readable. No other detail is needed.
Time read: **4:05**
